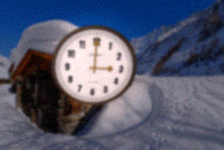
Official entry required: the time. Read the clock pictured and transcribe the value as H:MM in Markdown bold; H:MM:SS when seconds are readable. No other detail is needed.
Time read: **3:00**
